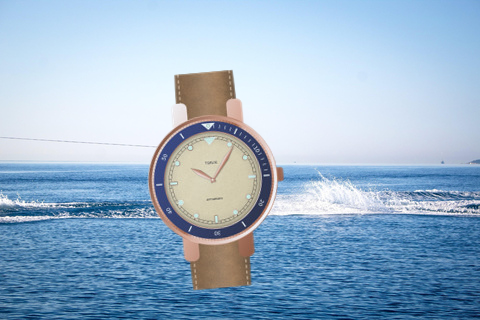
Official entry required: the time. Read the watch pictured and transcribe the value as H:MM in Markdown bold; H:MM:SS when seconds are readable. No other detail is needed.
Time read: **10:06**
